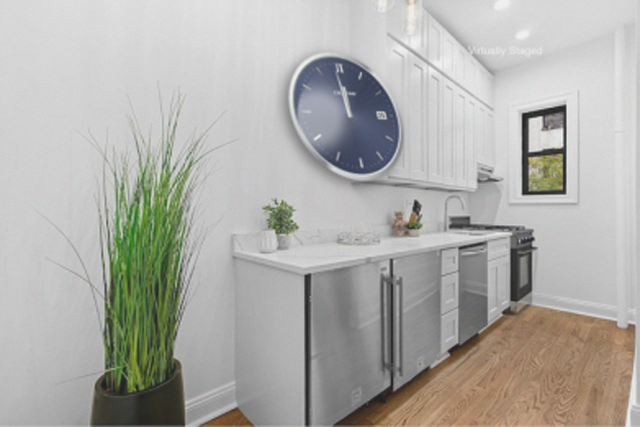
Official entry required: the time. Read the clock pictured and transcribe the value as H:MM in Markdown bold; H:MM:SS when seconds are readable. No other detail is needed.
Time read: **11:59**
